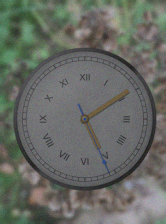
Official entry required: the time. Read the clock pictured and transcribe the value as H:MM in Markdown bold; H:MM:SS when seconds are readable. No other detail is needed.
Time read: **5:09:26**
